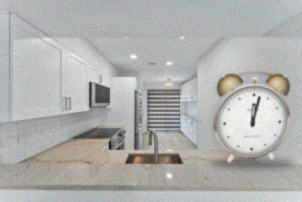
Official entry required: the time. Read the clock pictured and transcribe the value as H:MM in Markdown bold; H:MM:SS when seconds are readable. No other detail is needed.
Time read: **12:02**
